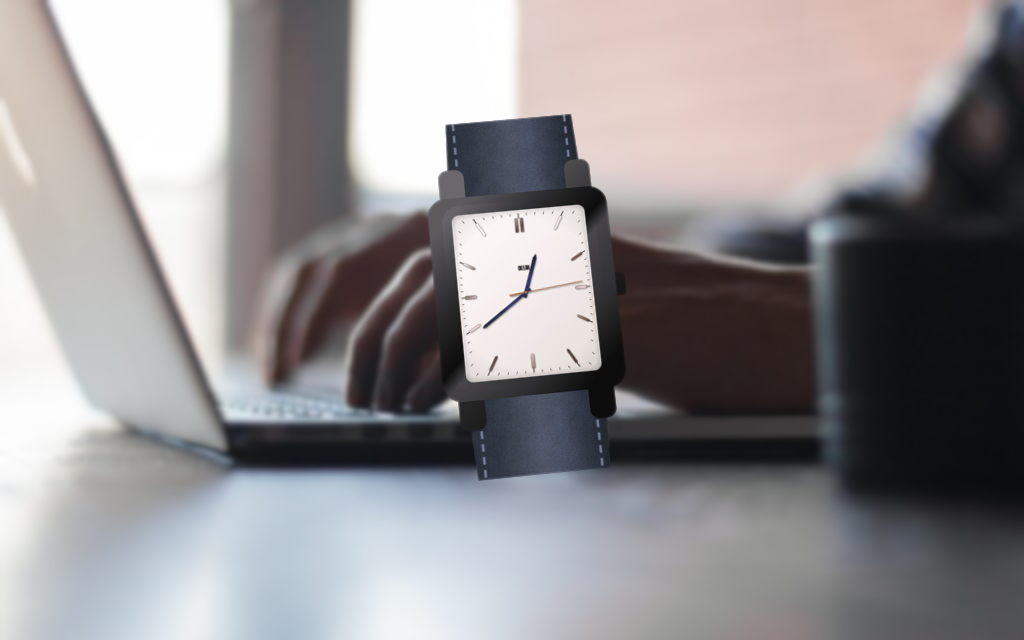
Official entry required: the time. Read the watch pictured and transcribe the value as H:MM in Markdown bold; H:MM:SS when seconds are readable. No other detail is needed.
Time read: **12:39:14**
